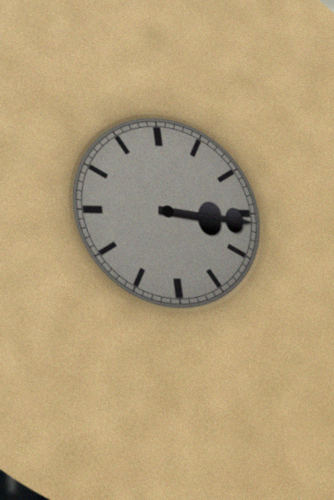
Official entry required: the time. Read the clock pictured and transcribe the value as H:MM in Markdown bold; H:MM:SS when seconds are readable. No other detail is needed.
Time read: **3:16**
